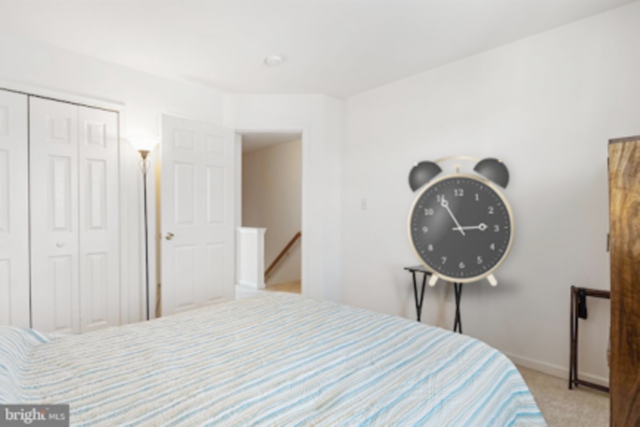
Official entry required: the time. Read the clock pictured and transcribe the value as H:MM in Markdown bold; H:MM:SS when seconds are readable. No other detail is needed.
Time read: **2:55**
